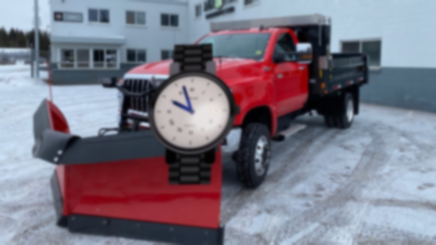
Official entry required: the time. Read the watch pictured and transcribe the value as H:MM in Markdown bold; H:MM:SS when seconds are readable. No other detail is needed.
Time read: **9:57**
